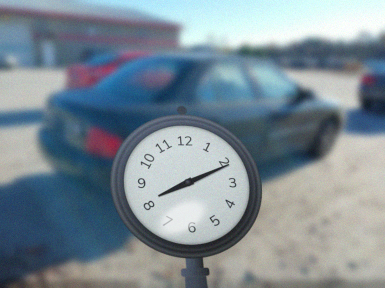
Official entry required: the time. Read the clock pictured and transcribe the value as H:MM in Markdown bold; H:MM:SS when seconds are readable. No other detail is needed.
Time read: **8:11**
